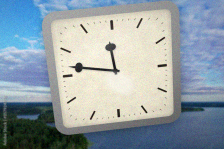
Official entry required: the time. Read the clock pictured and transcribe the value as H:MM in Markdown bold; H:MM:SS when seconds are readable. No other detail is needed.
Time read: **11:47**
